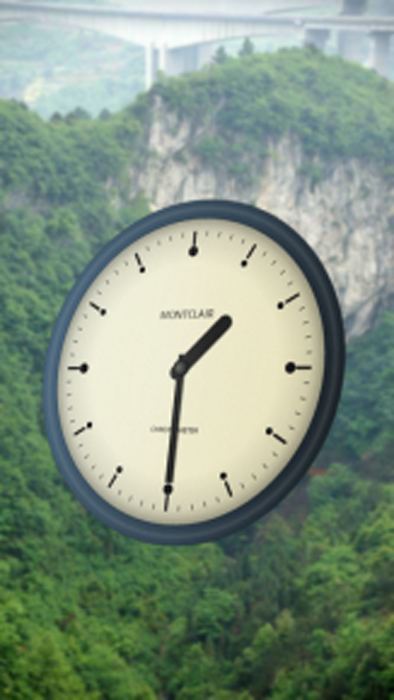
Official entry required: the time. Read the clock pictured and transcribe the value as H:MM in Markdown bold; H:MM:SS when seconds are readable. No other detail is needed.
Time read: **1:30**
